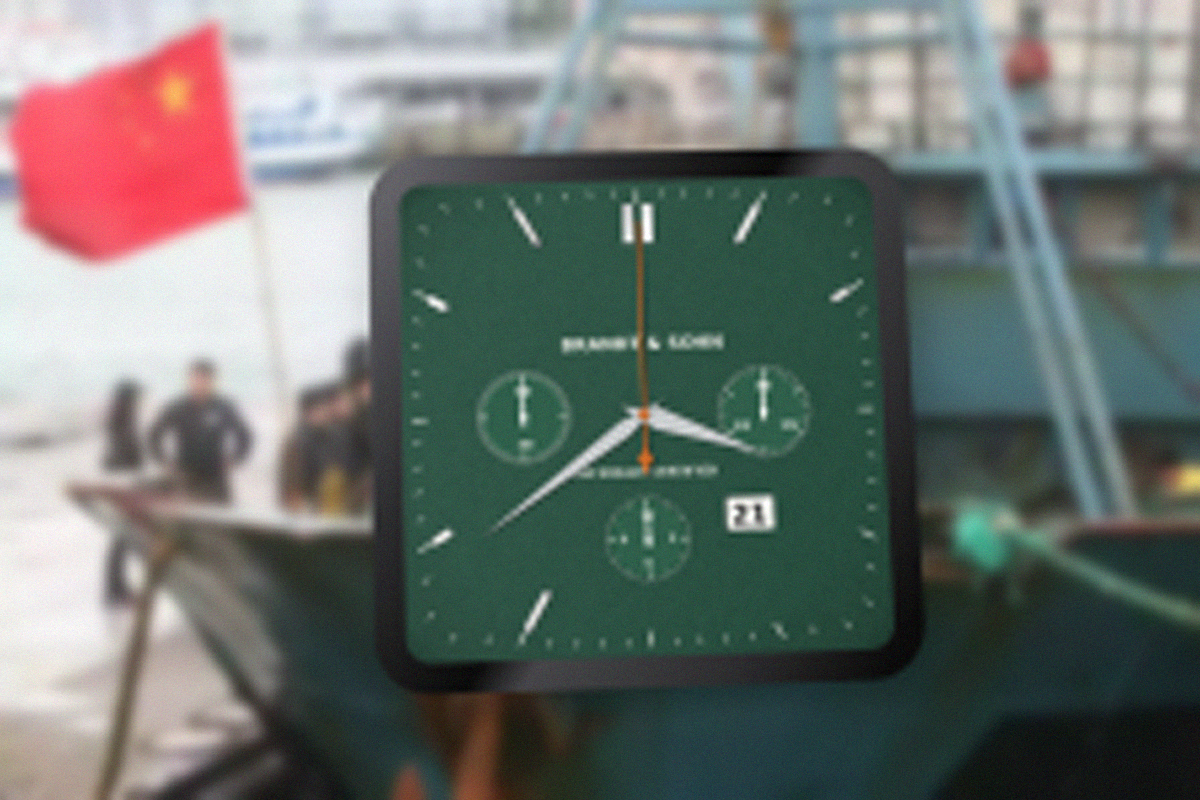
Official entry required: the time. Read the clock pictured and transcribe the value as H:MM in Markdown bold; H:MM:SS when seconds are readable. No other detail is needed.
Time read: **3:39**
